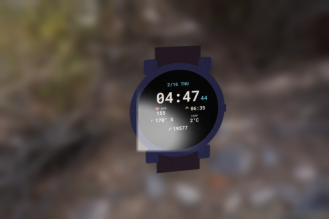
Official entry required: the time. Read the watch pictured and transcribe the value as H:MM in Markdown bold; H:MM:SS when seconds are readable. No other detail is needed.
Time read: **4:47**
